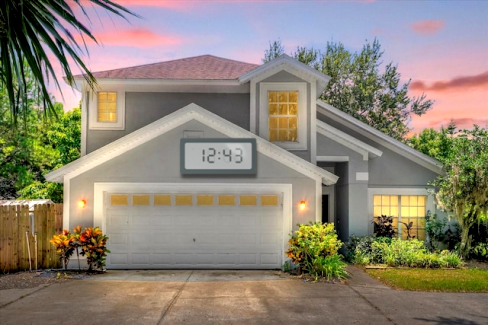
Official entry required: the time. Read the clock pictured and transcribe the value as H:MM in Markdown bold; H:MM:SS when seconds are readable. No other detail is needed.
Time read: **12:43**
